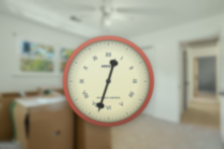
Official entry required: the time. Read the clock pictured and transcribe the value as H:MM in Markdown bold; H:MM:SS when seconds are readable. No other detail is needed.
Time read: **12:33**
